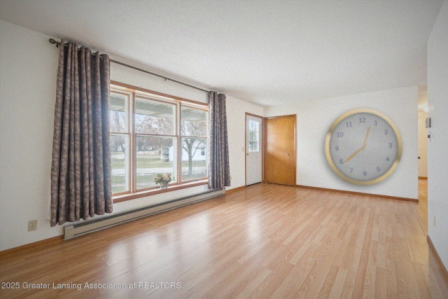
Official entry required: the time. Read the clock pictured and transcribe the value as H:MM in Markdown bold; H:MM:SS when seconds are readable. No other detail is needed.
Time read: **12:39**
